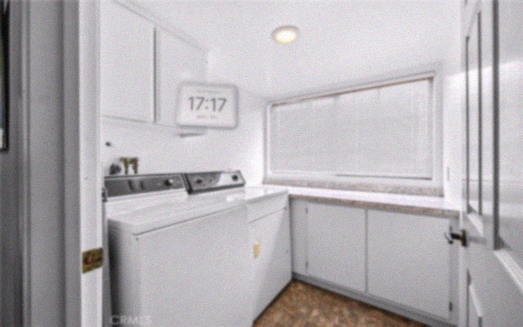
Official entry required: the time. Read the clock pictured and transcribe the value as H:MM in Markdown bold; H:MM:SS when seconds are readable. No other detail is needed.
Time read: **17:17**
